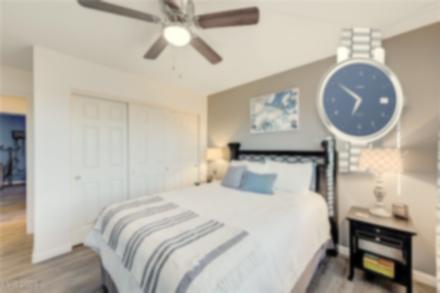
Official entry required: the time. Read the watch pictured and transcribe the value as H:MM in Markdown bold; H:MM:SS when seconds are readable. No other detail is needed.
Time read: **6:51**
